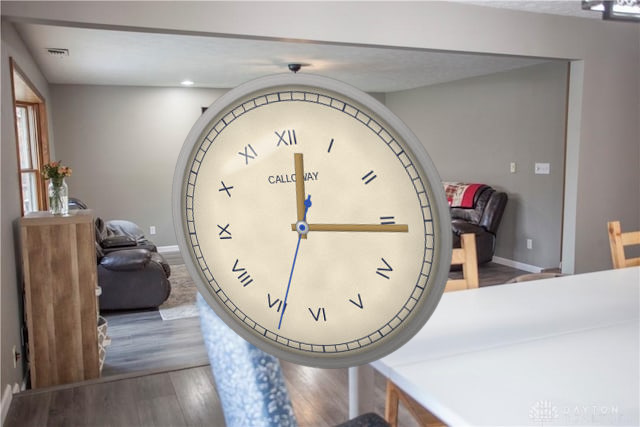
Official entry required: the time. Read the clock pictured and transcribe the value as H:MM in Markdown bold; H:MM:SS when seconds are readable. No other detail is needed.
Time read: **12:15:34**
